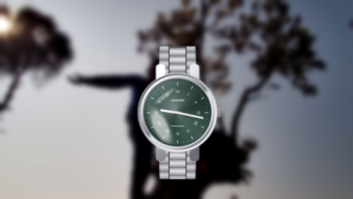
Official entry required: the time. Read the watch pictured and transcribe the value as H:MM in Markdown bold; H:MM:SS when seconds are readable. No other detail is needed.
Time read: **9:17**
